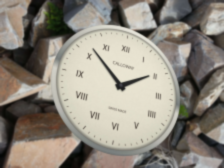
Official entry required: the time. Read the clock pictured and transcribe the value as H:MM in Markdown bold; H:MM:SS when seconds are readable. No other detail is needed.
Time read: **1:52**
